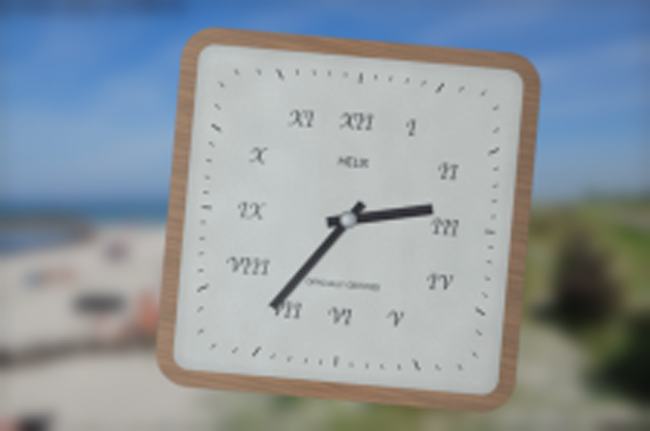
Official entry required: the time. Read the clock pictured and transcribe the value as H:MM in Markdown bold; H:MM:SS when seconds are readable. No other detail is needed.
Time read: **2:36**
